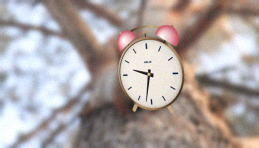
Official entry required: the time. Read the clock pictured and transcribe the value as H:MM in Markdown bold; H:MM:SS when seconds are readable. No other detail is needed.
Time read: **9:32**
